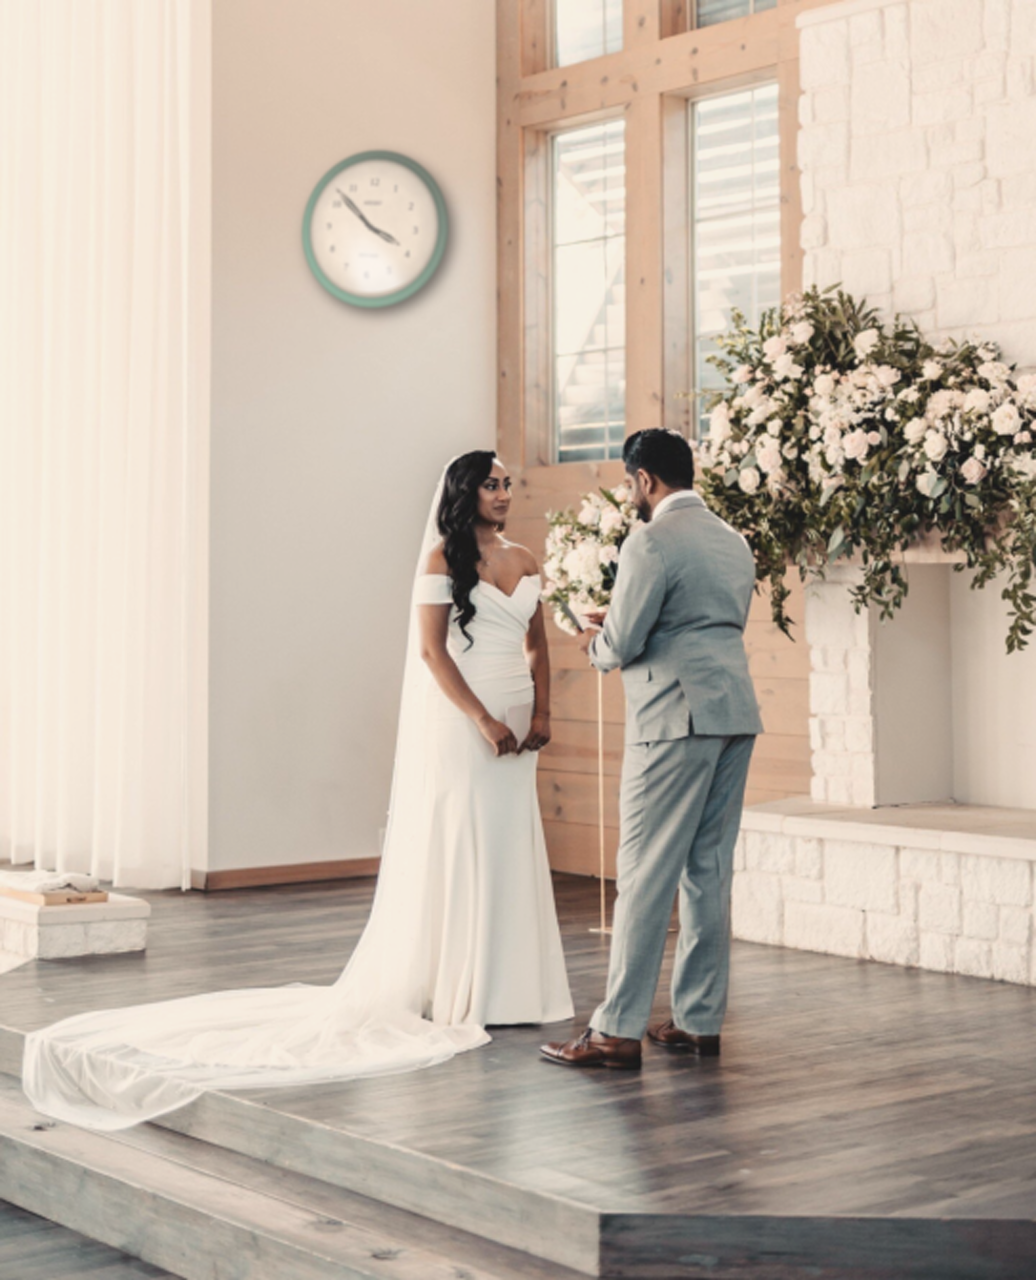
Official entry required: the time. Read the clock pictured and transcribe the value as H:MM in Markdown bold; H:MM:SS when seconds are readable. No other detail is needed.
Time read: **3:52**
